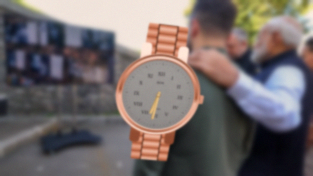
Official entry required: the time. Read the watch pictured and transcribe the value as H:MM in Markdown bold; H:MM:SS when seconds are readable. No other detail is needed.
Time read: **6:31**
